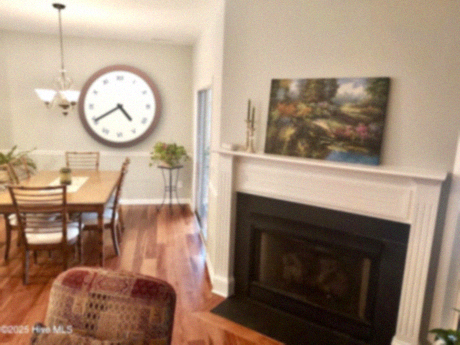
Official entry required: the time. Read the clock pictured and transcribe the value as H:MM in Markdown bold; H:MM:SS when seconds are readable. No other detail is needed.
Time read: **4:40**
